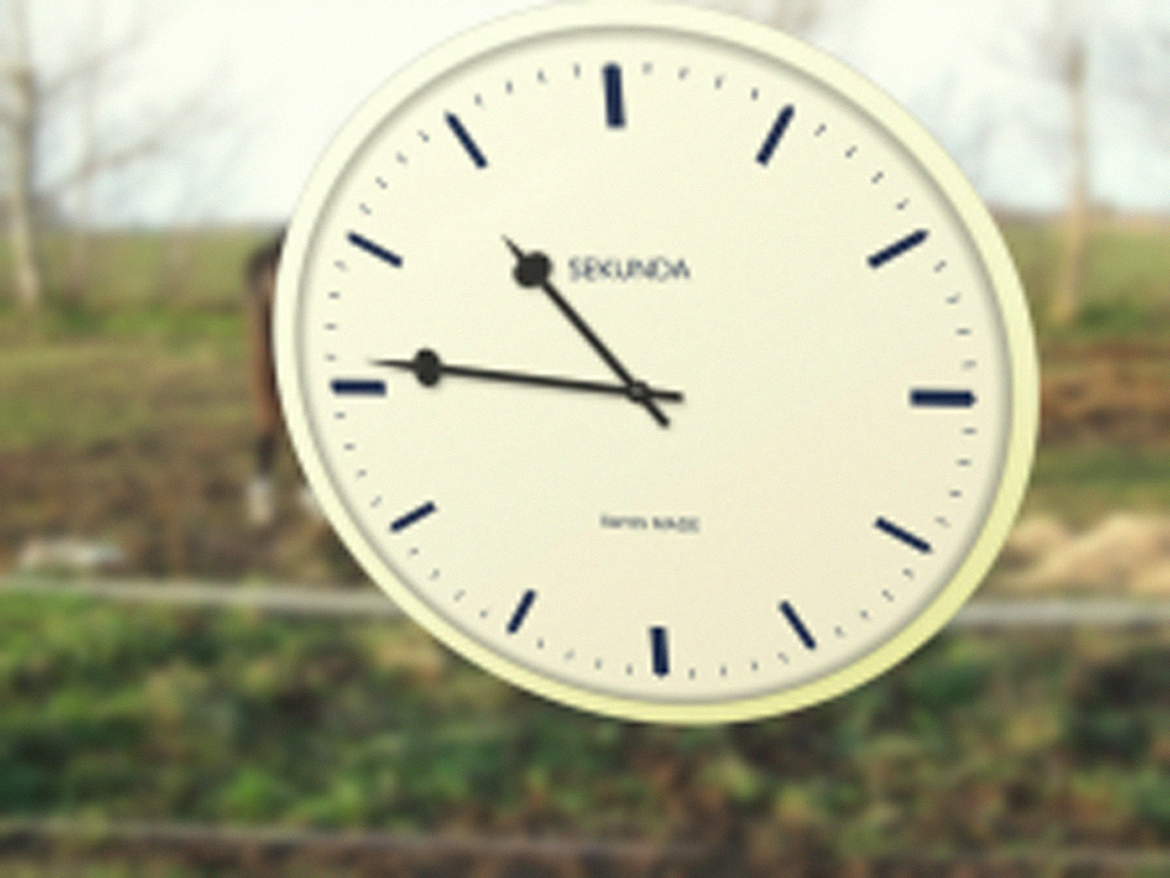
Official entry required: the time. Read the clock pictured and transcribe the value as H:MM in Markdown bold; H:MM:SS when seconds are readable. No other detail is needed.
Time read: **10:46**
